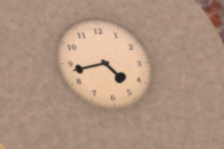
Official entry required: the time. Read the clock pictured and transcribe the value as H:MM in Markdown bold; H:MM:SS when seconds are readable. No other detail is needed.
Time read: **4:43**
